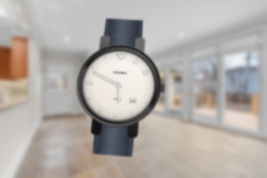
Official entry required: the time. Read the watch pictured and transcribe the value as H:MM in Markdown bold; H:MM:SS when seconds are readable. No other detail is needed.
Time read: **5:49**
